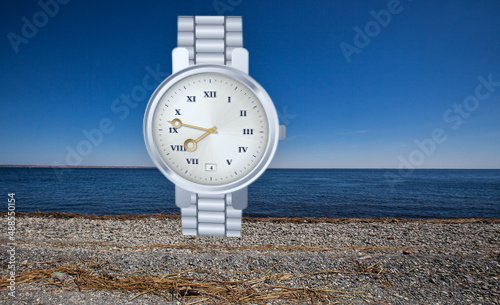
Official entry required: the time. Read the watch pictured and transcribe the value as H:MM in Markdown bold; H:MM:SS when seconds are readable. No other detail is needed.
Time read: **7:47**
